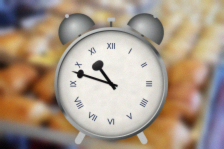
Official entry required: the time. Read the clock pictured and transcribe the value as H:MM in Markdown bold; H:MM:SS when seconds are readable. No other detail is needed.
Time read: **10:48**
